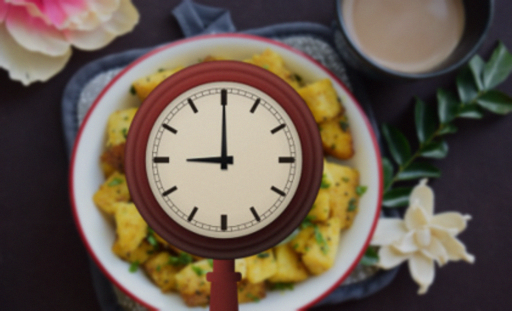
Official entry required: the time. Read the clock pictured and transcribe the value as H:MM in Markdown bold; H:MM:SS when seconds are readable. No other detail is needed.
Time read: **9:00**
